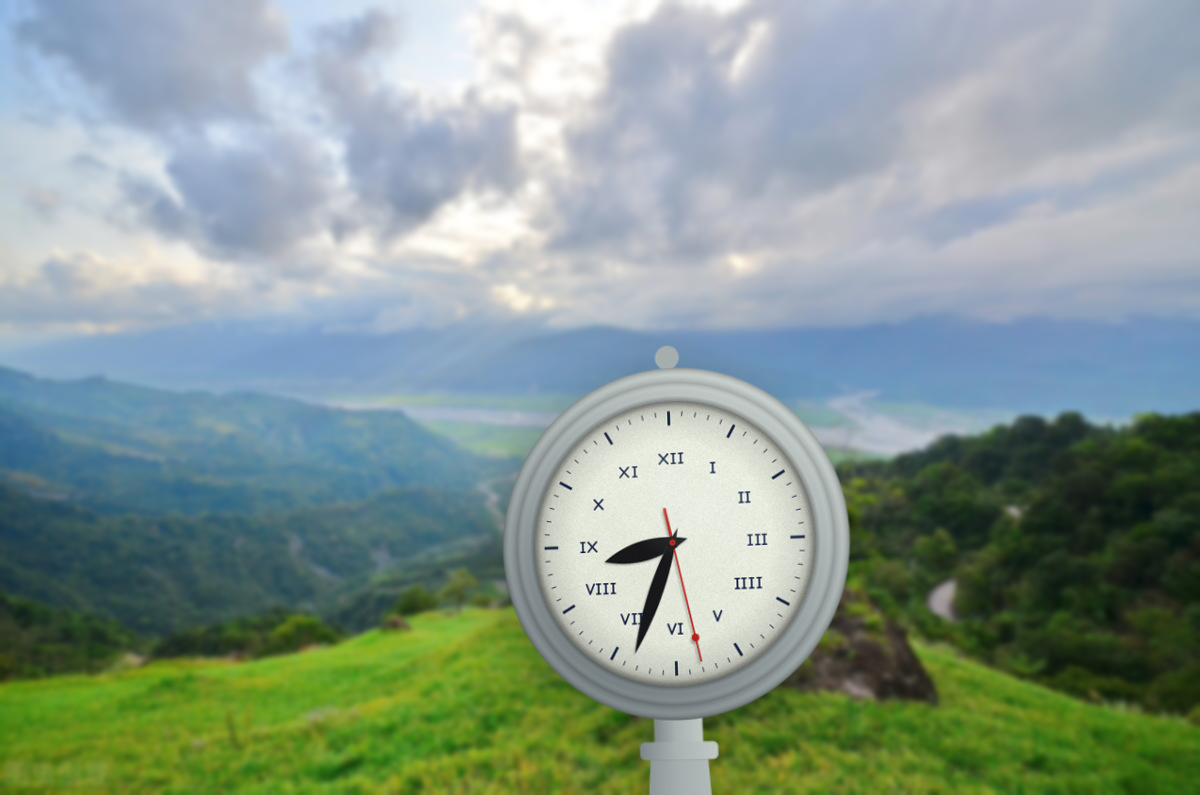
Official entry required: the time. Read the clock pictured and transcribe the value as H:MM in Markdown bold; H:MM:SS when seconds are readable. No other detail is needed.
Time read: **8:33:28**
